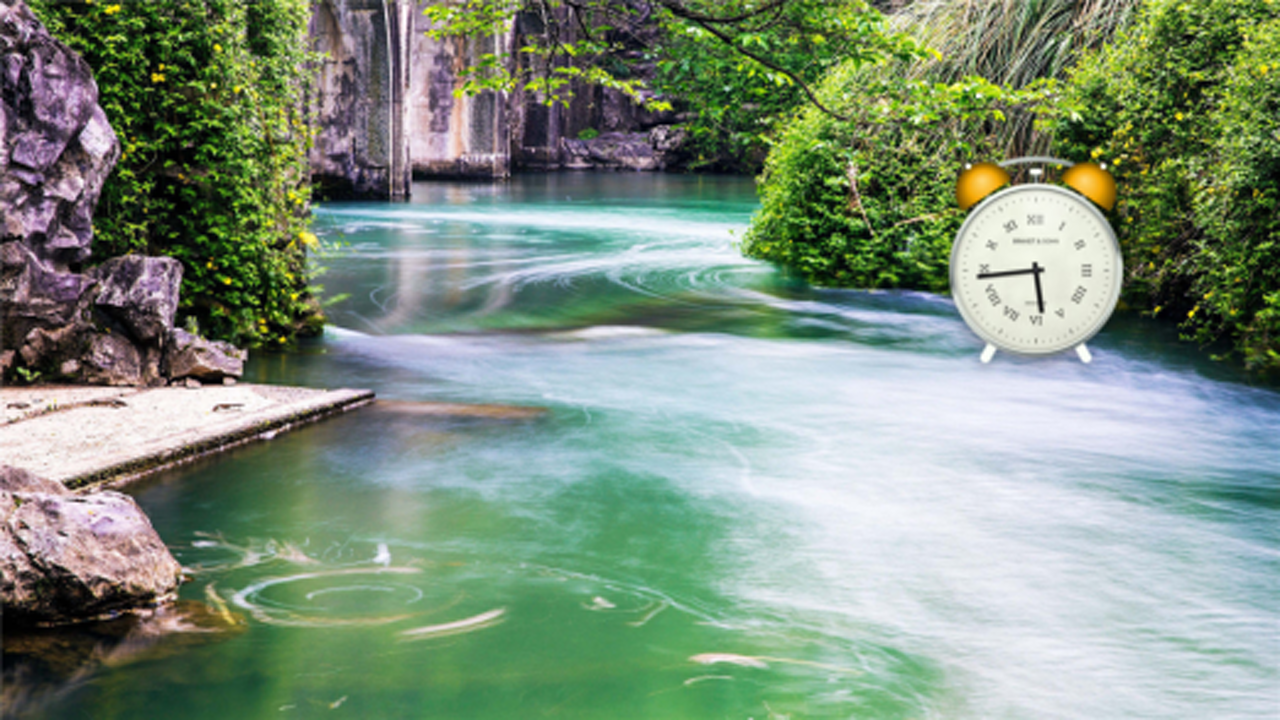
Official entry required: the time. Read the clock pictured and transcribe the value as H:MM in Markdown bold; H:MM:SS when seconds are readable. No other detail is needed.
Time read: **5:44**
